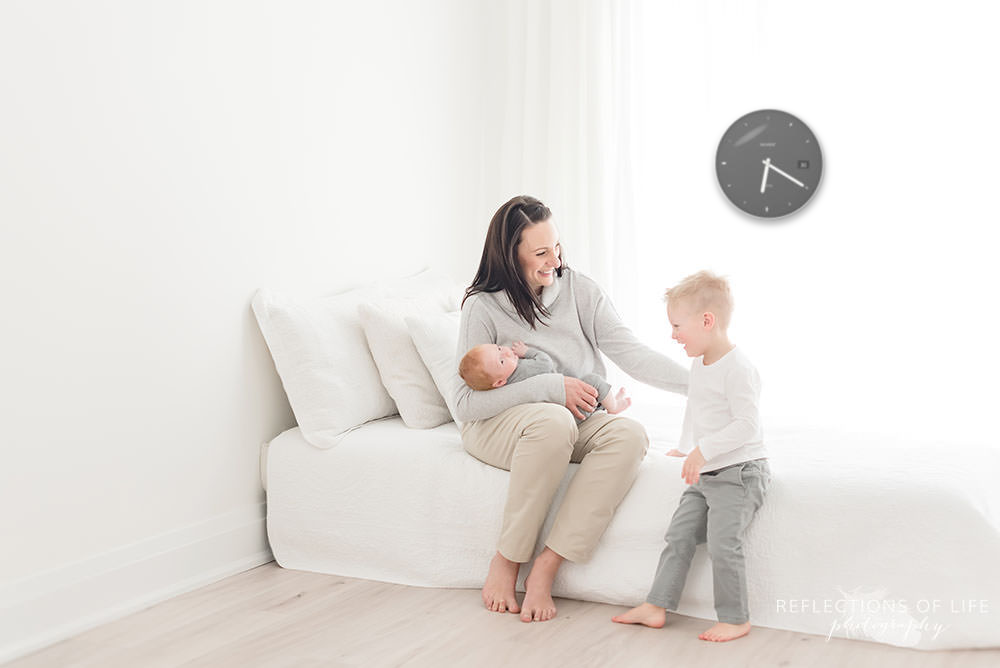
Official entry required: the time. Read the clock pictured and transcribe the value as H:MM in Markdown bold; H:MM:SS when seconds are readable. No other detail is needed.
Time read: **6:20**
